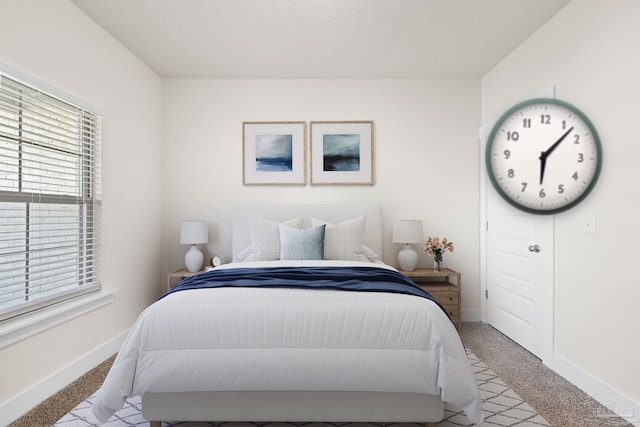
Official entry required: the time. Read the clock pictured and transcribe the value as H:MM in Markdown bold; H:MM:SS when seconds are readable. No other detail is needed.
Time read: **6:07**
